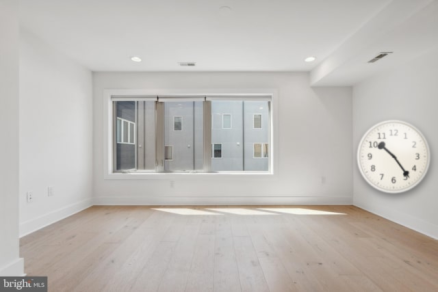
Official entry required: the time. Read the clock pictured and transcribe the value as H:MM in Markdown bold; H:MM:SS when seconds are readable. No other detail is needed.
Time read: **10:24**
